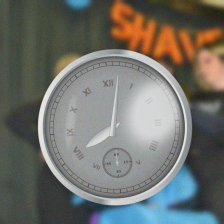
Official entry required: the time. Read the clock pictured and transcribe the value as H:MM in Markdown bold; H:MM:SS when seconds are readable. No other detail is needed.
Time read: **8:02**
